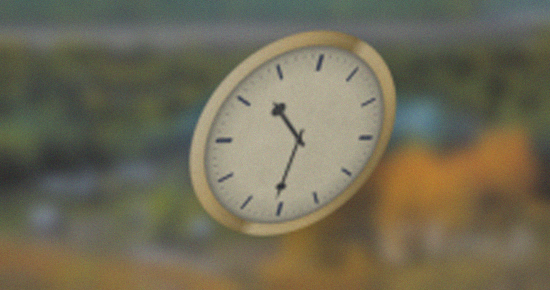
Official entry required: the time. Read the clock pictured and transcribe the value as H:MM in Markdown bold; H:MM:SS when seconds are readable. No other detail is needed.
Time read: **10:31**
